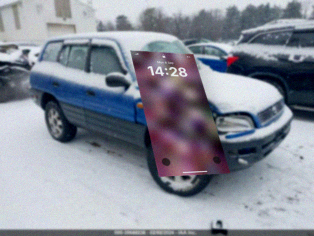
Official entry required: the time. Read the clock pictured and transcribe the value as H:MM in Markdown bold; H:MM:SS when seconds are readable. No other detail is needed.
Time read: **14:28**
